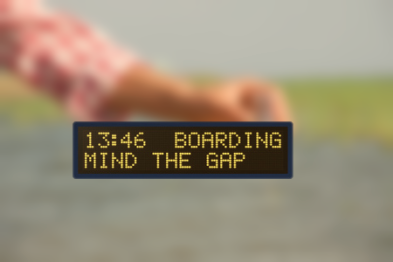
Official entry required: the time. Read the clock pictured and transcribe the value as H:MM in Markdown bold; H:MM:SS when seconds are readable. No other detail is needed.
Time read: **13:46**
